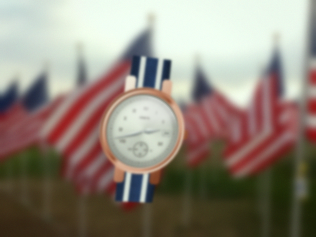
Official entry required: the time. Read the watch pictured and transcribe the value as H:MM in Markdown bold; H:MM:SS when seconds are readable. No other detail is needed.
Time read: **2:42**
